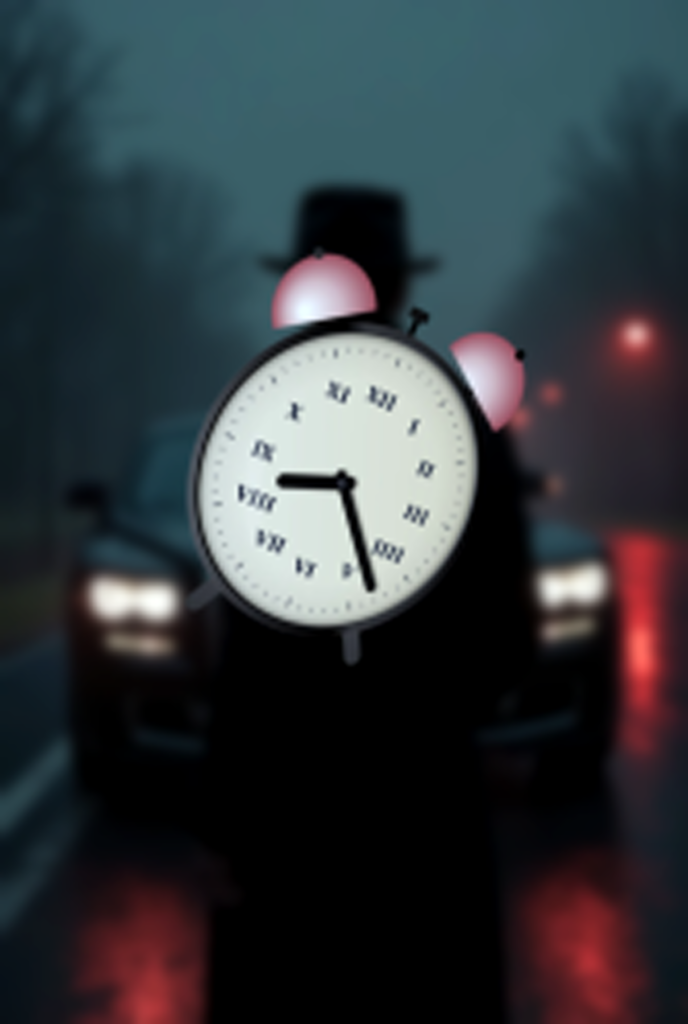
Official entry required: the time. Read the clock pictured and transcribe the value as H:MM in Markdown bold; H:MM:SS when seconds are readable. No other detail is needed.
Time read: **8:23**
